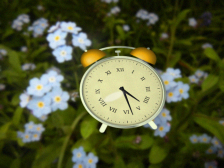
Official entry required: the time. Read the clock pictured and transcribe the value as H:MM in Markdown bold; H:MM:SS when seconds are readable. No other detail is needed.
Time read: **4:28**
